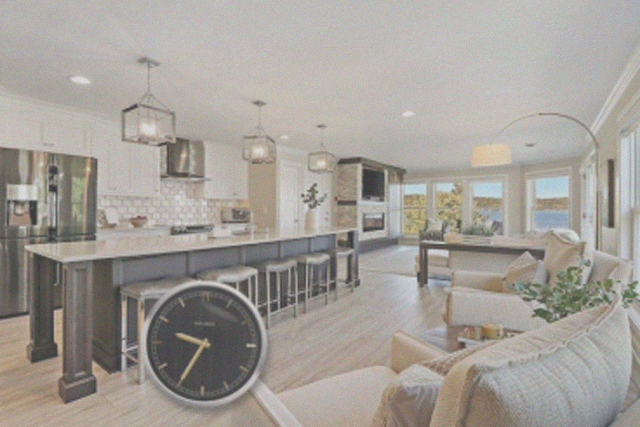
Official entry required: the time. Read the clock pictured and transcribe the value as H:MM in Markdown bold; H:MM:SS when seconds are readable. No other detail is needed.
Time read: **9:35**
